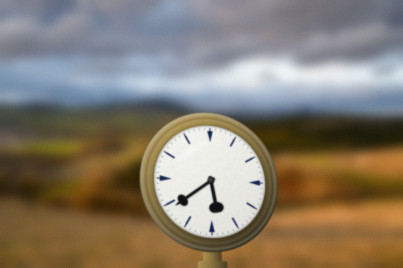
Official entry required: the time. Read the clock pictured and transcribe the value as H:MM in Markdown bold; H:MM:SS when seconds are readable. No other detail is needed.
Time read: **5:39**
